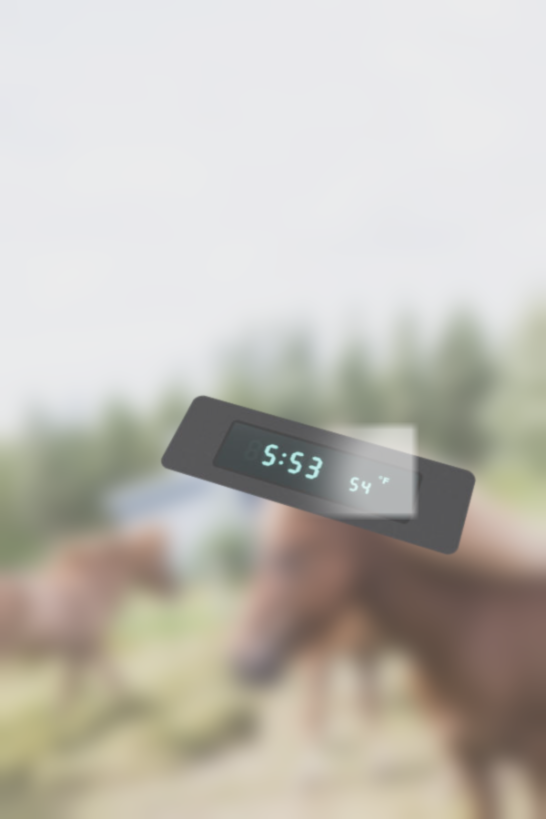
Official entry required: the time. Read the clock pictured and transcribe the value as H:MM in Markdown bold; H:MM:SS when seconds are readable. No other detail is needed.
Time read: **5:53**
